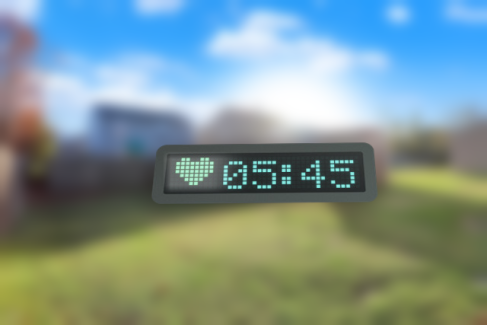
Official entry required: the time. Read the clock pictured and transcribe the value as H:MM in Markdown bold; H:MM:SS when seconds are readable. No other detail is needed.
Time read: **5:45**
